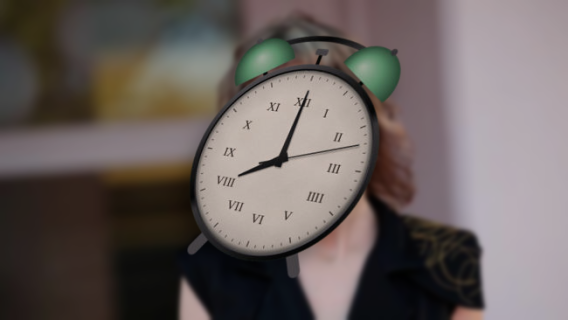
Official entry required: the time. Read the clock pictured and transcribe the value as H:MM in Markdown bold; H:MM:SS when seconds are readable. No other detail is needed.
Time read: **8:00:12**
